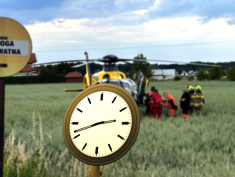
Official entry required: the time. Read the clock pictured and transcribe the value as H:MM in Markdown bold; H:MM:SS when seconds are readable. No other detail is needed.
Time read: **2:42**
